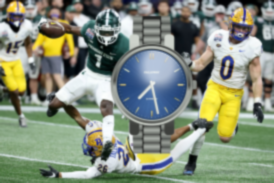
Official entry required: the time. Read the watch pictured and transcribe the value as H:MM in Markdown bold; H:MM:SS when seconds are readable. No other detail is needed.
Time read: **7:28**
